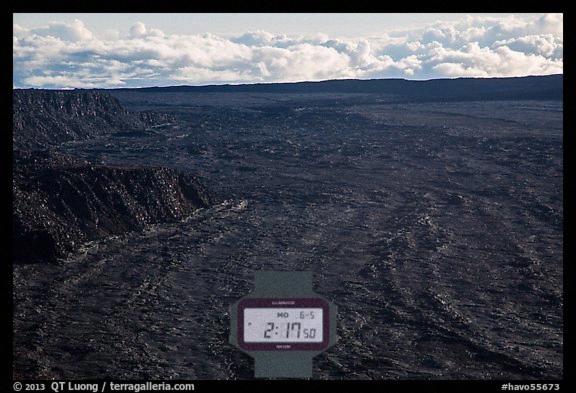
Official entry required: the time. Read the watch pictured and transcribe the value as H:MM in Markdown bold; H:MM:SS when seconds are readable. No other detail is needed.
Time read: **2:17:50**
